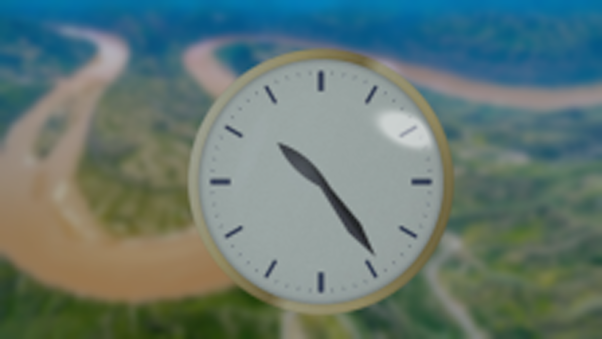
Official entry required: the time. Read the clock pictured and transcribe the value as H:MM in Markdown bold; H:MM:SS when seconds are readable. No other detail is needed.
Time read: **10:24**
